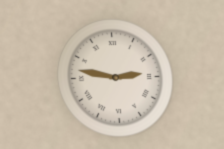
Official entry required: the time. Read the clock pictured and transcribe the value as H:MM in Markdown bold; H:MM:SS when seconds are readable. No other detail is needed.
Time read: **2:47**
